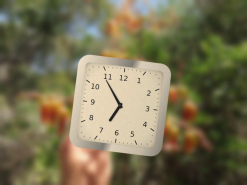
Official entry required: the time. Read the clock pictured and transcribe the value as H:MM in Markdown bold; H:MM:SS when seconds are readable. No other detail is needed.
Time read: **6:54**
